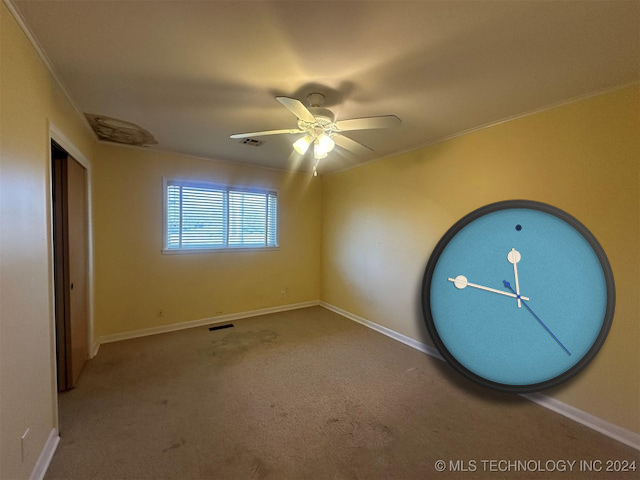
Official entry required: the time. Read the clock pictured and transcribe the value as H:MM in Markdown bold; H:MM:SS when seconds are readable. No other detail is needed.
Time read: **11:47:23**
